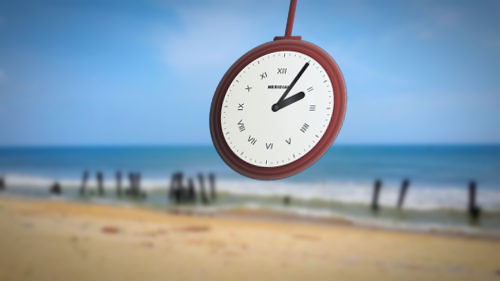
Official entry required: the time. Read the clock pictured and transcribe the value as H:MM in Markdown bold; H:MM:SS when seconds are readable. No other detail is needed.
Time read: **2:05**
